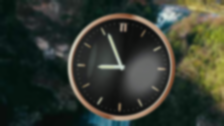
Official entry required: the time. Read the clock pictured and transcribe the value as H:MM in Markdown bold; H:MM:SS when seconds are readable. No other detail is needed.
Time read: **8:56**
